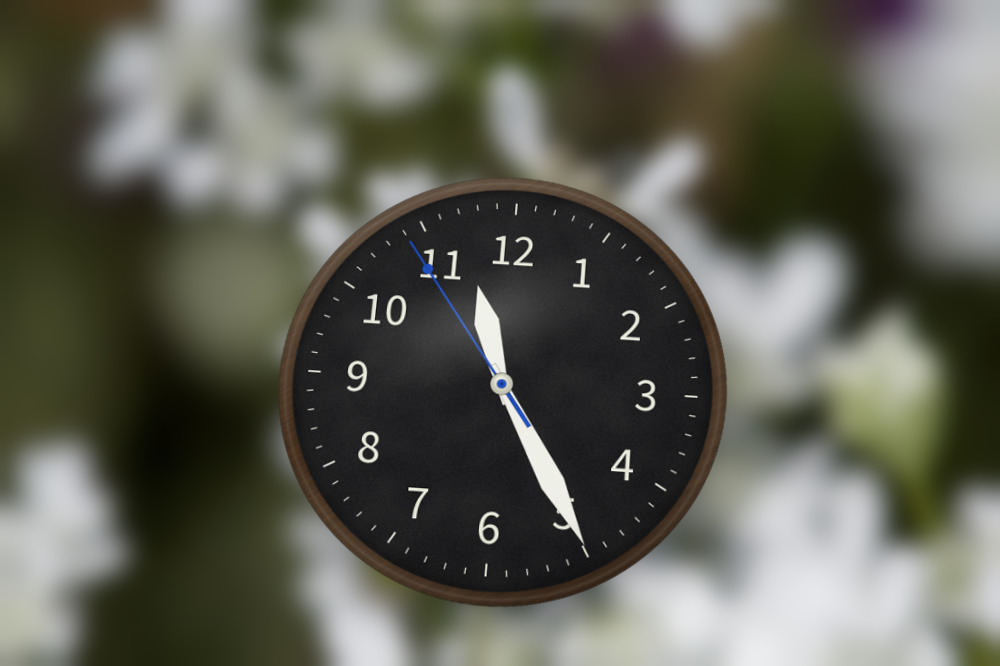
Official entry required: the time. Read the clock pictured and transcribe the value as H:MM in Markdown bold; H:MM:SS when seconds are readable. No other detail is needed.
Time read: **11:24:54**
